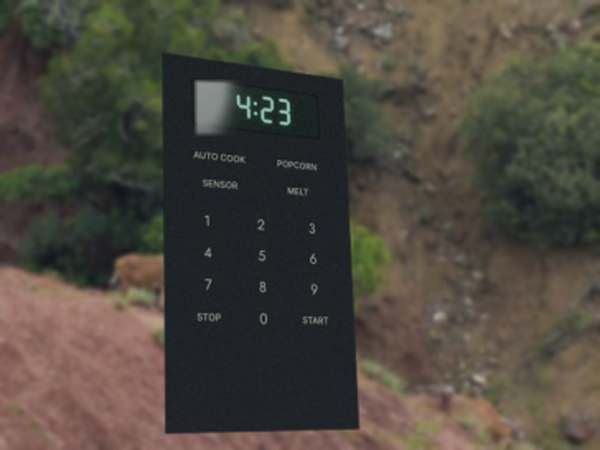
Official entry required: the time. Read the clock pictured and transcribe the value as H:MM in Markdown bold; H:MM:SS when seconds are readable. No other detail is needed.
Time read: **4:23**
